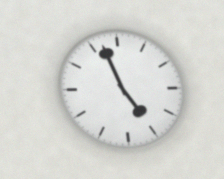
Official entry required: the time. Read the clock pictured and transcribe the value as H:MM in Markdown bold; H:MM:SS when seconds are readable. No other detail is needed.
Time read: **4:57**
